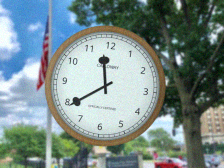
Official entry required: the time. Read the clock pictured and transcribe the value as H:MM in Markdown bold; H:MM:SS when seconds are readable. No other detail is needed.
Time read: **11:39**
